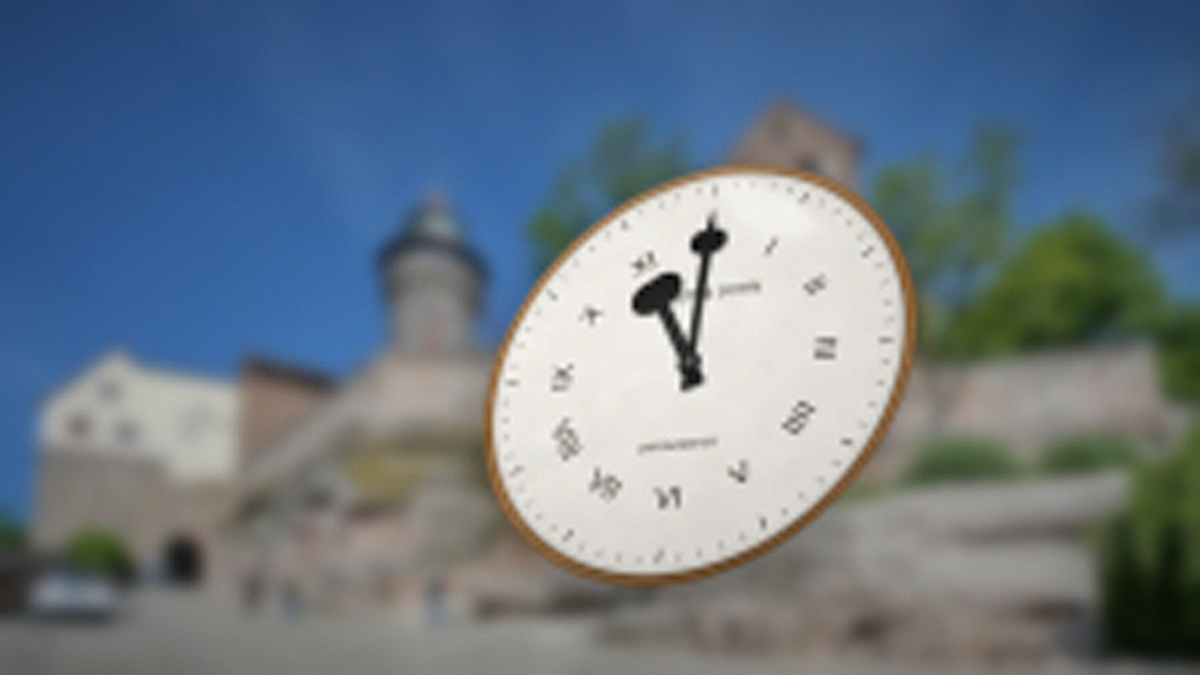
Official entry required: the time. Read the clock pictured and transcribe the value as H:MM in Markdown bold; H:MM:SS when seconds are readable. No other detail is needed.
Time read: **11:00**
